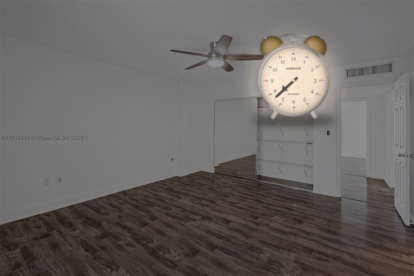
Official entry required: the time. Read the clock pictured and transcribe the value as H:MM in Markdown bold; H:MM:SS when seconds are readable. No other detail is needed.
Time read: **7:38**
